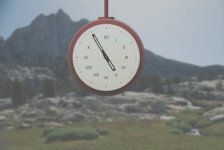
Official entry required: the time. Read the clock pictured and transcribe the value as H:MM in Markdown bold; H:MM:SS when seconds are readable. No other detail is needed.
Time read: **4:55**
